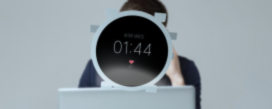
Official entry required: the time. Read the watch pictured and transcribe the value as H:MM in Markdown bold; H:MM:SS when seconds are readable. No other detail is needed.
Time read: **1:44**
